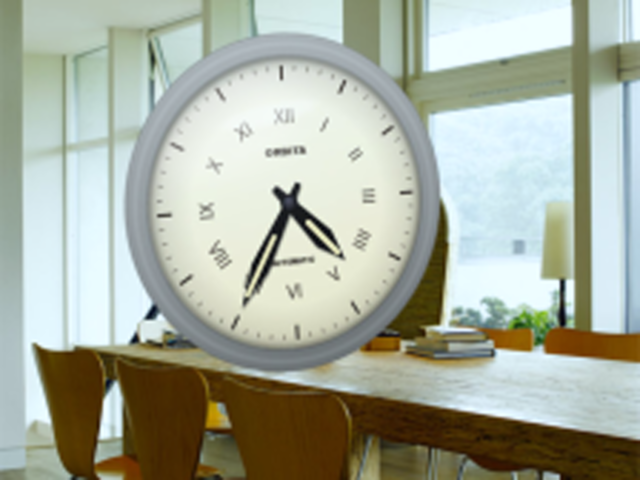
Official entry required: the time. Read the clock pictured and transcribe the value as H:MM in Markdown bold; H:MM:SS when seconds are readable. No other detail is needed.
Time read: **4:35**
